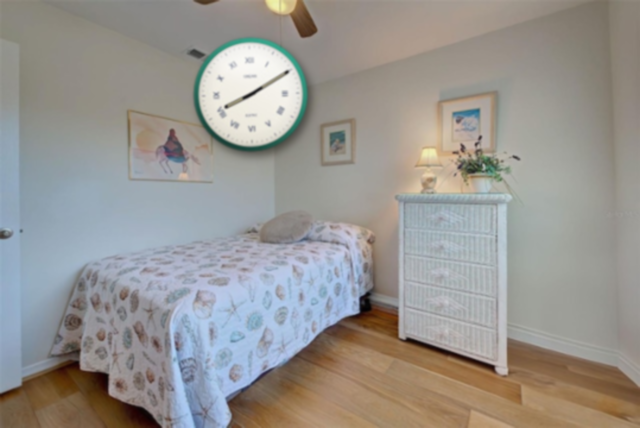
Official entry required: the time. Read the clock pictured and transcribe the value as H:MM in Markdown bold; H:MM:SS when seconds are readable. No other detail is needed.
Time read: **8:10**
